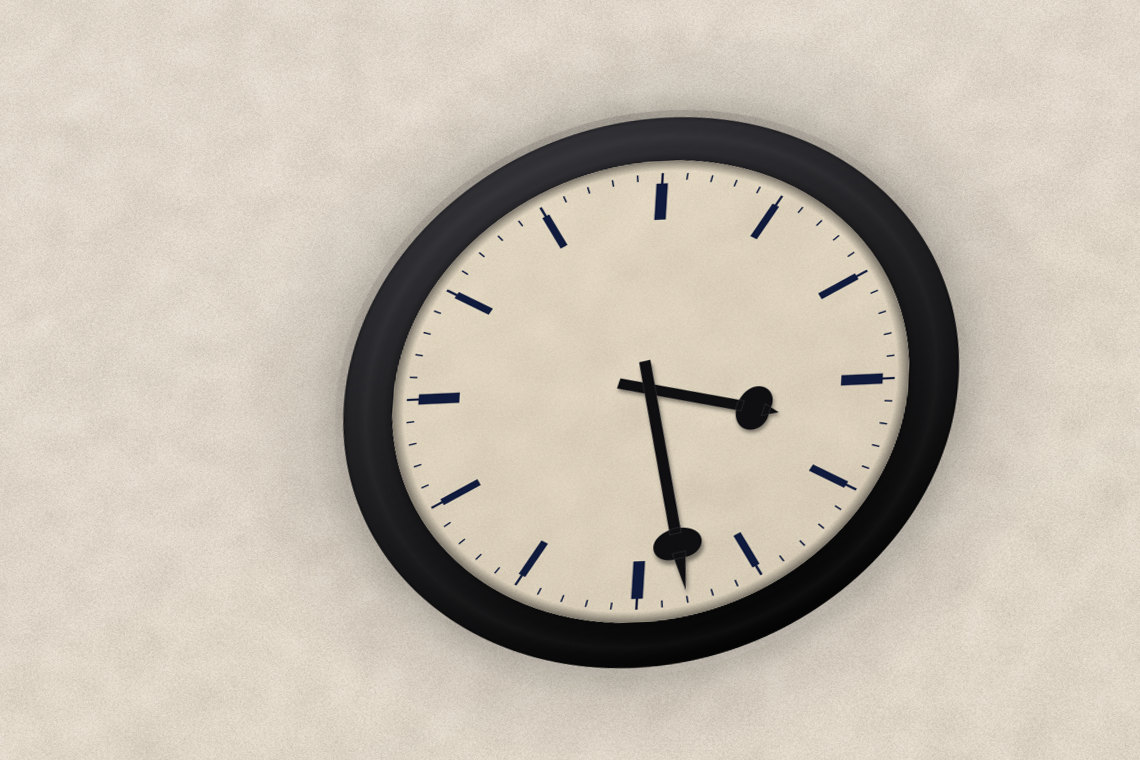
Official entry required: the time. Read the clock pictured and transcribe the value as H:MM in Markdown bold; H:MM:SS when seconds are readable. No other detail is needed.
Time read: **3:28**
